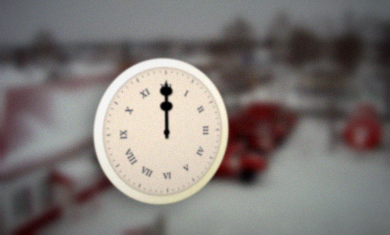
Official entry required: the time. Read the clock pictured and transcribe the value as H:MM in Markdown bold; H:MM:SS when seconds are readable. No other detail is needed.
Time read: **12:00**
